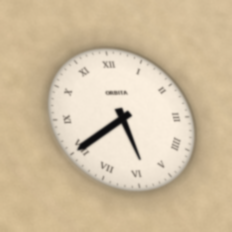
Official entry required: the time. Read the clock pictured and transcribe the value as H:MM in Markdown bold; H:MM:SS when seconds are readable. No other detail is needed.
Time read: **5:40**
